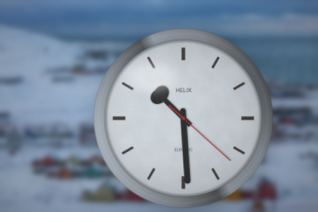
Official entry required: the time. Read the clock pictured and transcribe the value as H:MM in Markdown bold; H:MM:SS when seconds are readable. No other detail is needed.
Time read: **10:29:22**
